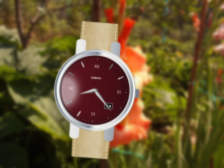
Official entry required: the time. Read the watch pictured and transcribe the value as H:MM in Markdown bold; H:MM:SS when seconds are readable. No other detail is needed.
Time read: **8:23**
